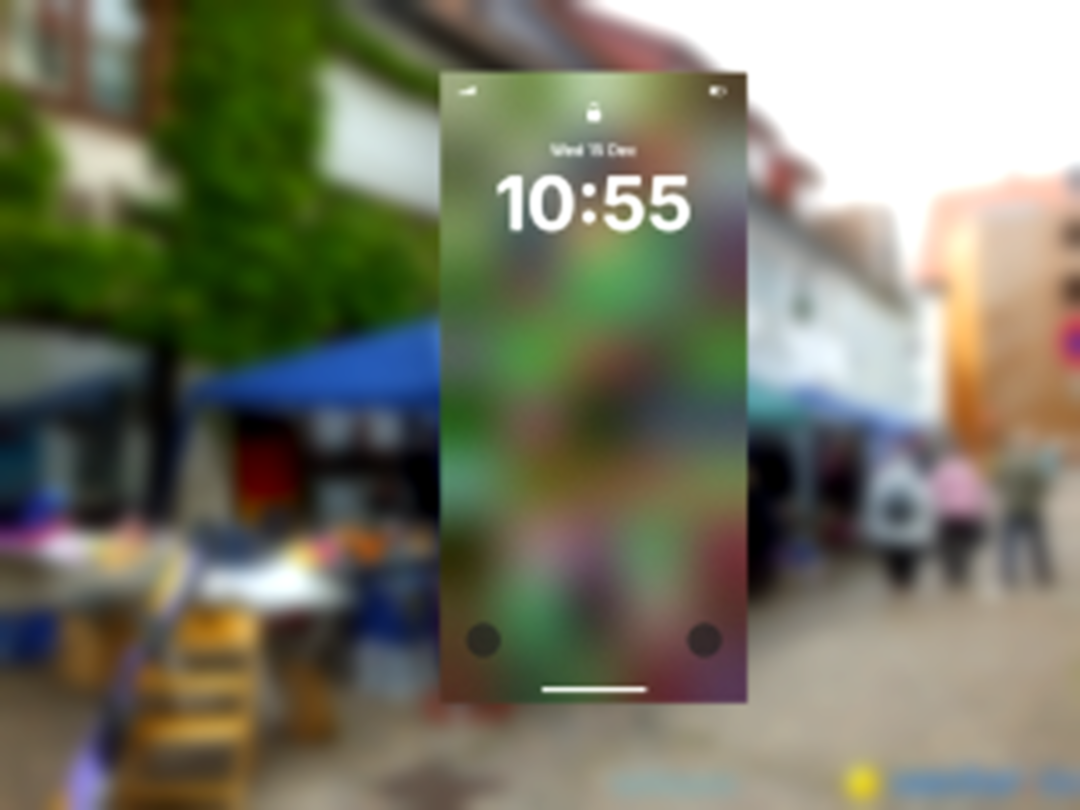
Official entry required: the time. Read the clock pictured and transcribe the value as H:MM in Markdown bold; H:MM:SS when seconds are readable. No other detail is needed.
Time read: **10:55**
